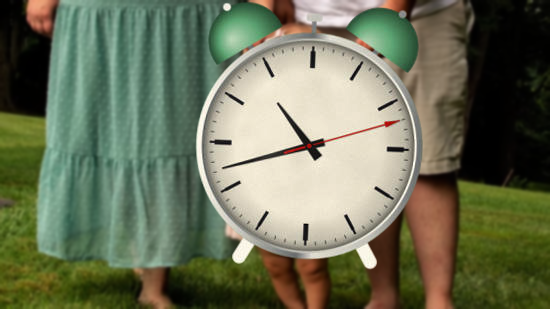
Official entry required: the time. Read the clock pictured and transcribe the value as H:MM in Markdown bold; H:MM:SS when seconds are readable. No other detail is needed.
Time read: **10:42:12**
